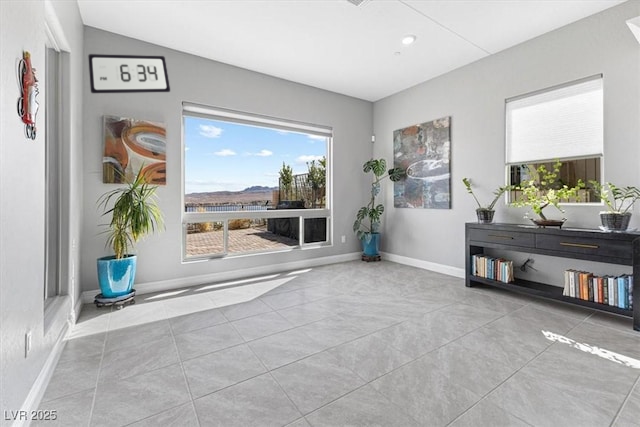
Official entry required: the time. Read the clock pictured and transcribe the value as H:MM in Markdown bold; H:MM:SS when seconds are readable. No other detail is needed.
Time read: **6:34**
